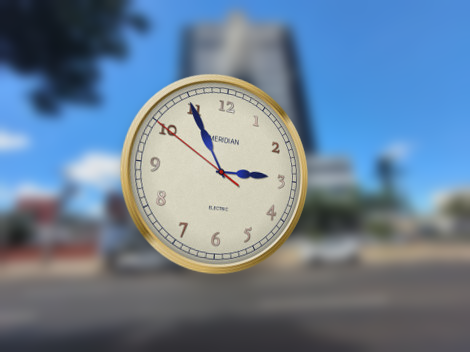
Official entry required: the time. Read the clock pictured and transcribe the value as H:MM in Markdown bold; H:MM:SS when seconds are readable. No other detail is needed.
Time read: **2:54:50**
